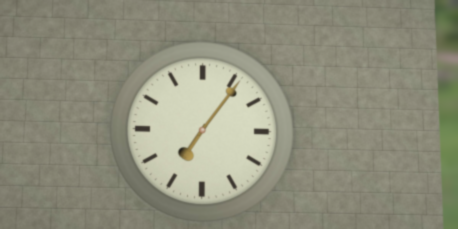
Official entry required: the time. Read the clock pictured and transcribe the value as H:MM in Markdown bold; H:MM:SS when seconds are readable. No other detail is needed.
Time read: **7:06**
